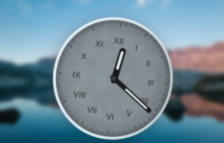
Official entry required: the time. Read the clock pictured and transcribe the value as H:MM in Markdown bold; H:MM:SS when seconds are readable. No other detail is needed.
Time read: **12:21**
